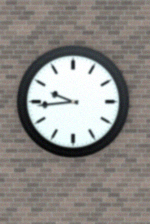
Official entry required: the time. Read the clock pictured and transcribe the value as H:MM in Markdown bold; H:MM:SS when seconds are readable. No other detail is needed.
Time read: **9:44**
